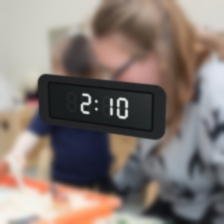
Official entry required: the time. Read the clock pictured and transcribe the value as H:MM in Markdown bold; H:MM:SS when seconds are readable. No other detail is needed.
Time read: **2:10**
